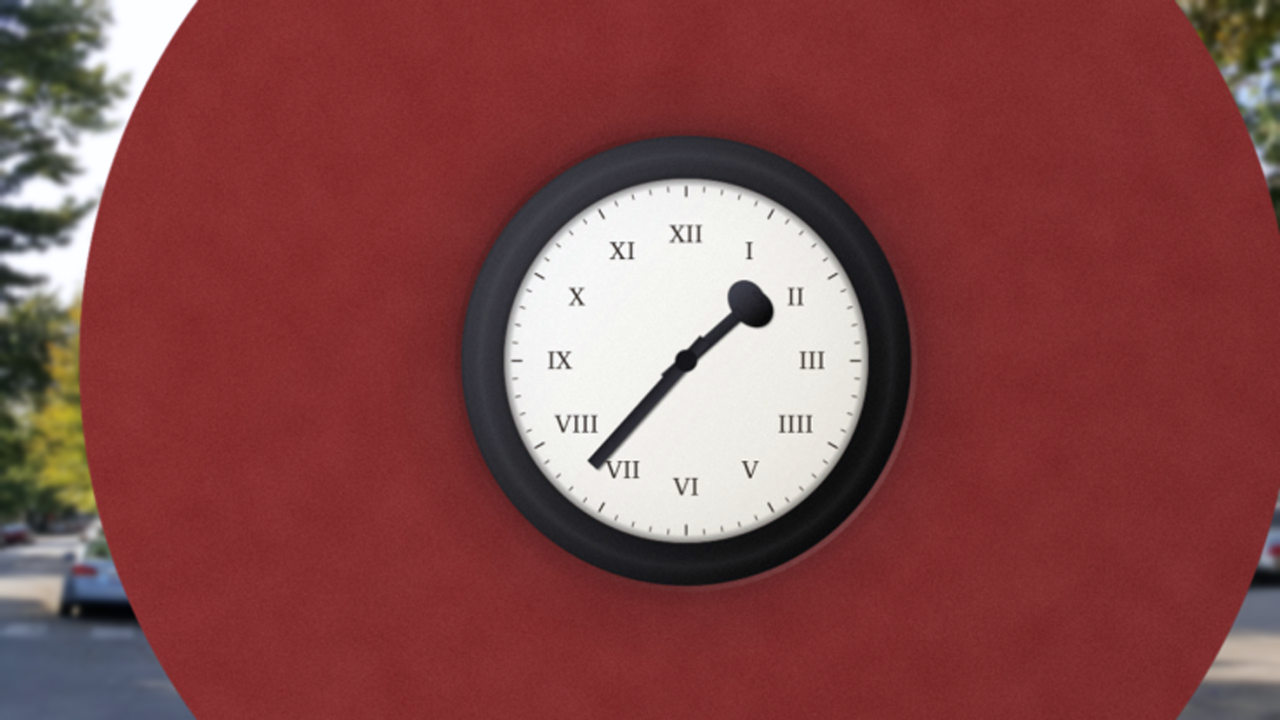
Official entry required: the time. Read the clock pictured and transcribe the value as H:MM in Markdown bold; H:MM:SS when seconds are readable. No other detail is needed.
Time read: **1:37**
